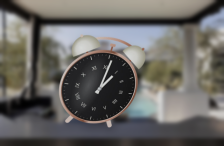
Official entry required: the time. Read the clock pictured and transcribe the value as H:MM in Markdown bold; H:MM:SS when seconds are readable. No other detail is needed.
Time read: **1:01**
